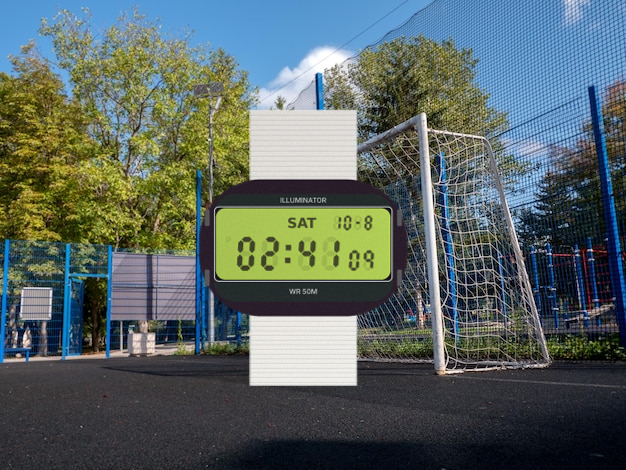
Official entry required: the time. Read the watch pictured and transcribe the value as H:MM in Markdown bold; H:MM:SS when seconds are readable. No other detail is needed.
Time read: **2:41:09**
